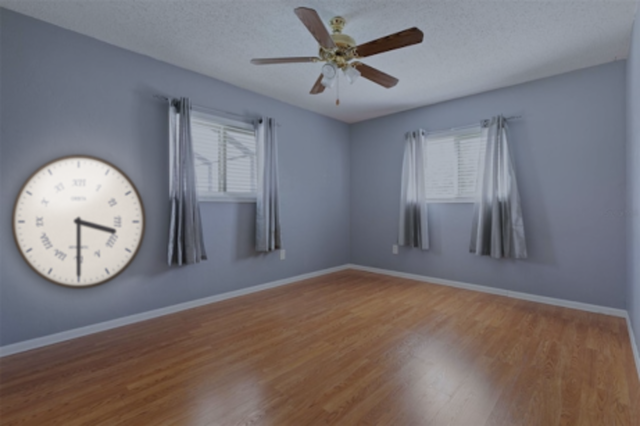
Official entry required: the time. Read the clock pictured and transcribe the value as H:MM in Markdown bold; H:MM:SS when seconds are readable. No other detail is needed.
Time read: **3:30**
